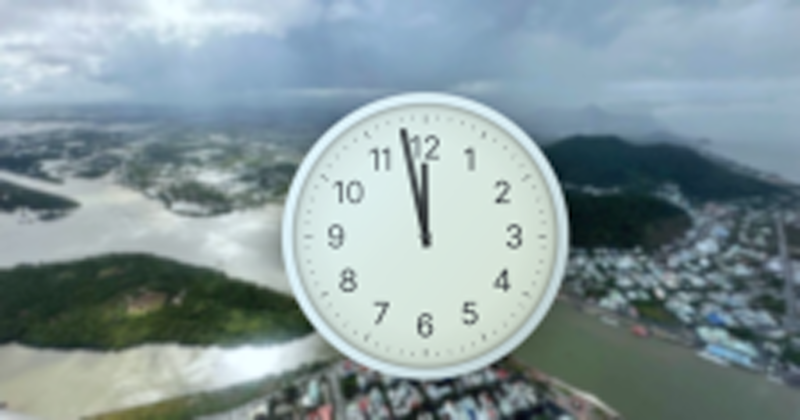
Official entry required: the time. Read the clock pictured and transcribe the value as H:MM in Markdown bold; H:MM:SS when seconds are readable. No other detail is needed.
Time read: **11:58**
